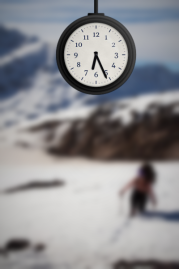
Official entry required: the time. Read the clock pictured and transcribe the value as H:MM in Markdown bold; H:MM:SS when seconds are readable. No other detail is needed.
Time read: **6:26**
